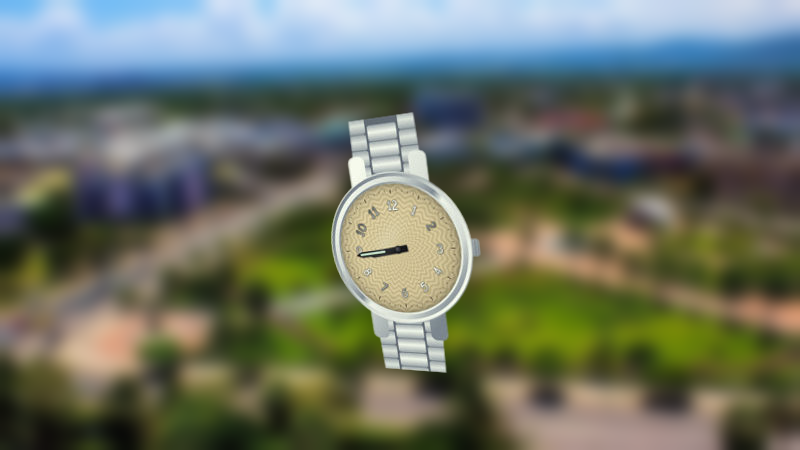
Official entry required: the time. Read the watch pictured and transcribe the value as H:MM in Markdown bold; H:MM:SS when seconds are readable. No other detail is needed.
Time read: **8:44**
